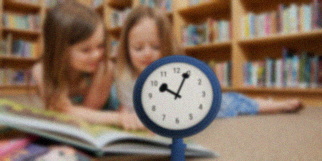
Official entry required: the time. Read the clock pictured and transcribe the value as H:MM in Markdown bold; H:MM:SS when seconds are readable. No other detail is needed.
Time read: **10:04**
